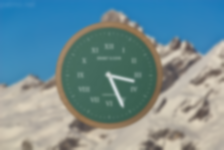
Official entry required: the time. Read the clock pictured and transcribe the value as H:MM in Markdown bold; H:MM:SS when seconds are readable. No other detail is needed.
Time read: **3:26**
